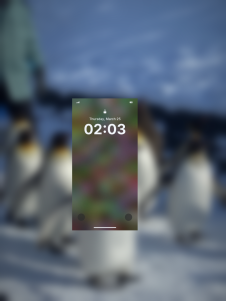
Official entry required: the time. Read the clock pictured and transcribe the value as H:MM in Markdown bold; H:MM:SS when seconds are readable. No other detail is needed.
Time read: **2:03**
